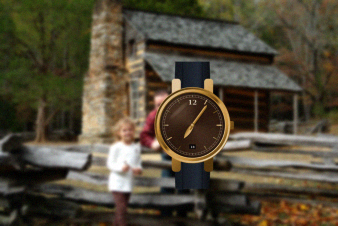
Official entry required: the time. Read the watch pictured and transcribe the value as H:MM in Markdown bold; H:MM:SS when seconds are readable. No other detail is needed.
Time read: **7:06**
